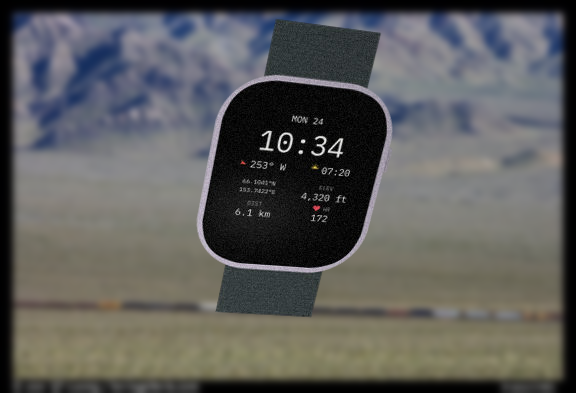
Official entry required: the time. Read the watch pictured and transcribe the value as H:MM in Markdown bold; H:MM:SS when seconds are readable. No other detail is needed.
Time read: **10:34**
